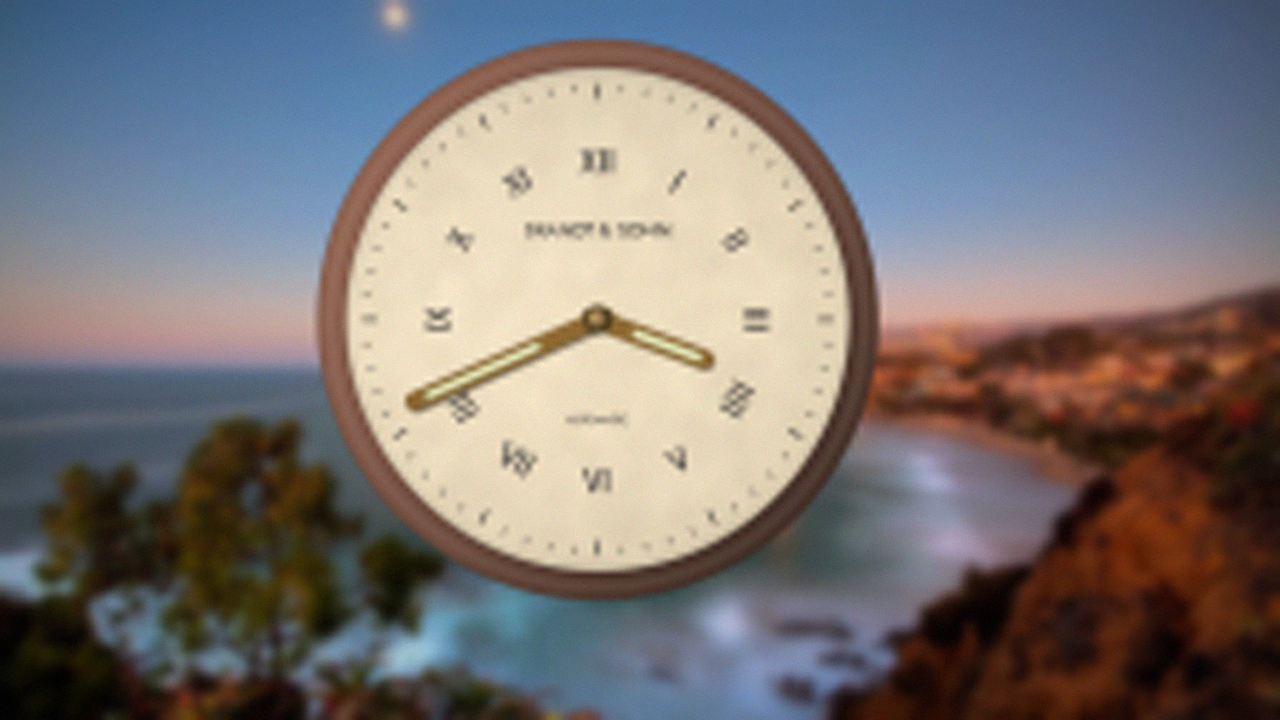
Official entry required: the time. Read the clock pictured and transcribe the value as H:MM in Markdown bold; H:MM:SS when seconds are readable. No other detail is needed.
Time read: **3:41**
